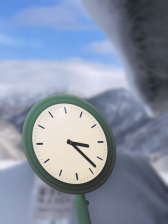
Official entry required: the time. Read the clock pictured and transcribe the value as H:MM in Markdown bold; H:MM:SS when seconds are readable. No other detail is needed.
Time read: **3:23**
